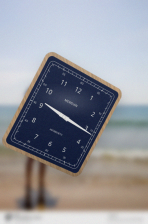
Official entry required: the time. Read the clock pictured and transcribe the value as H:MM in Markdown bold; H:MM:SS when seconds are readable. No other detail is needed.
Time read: **9:16**
